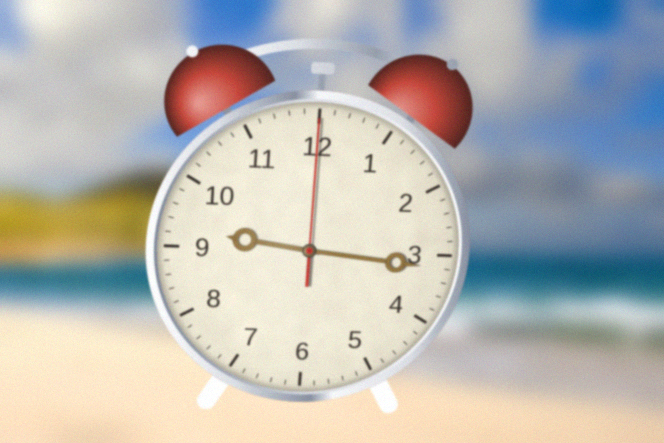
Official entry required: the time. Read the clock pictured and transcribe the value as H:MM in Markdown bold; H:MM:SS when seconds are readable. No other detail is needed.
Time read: **9:16:00**
